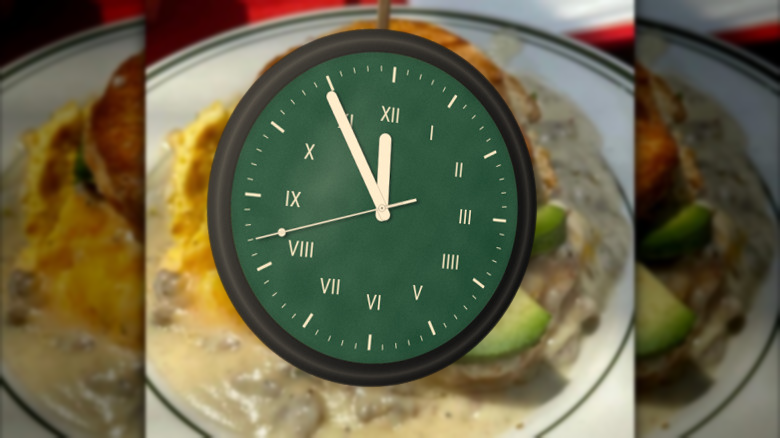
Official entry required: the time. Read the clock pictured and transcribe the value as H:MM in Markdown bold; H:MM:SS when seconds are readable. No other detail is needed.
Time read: **11:54:42**
